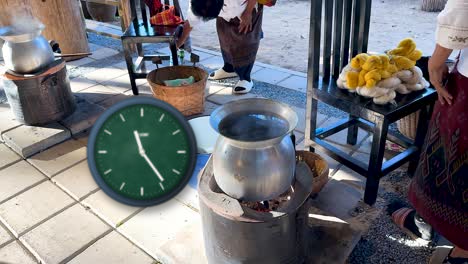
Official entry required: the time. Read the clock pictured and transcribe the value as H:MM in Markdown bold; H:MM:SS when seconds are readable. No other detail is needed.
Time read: **11:24**
